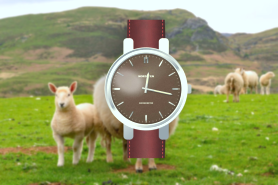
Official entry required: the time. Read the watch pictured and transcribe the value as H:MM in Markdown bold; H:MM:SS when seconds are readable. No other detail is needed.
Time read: **12:17**
